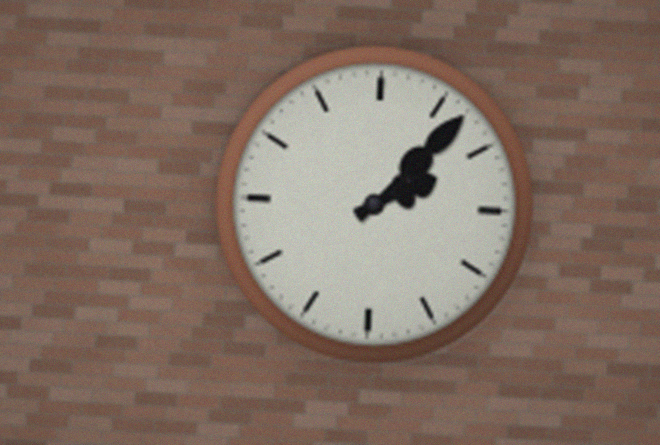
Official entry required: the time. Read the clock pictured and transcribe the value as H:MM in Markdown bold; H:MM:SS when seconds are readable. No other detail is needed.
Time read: **2:07**
